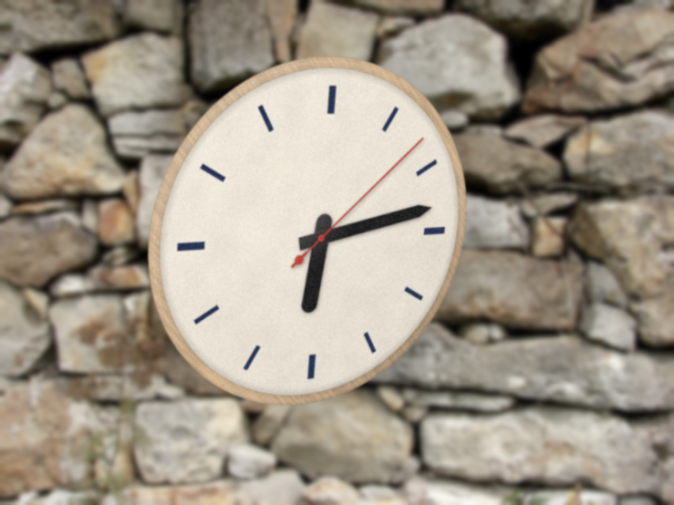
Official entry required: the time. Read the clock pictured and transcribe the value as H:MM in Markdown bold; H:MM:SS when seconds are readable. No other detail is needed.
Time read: **6:13:08**
